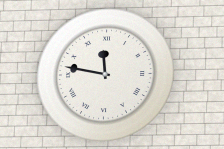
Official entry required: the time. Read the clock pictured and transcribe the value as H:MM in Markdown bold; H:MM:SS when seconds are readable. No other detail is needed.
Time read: **11:47**
